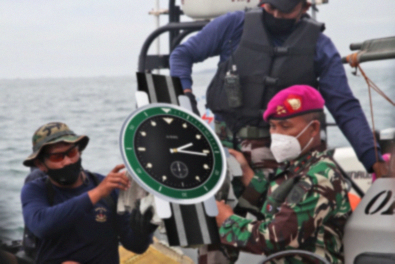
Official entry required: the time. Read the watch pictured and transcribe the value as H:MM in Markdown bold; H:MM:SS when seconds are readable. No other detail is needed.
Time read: **2:16**
